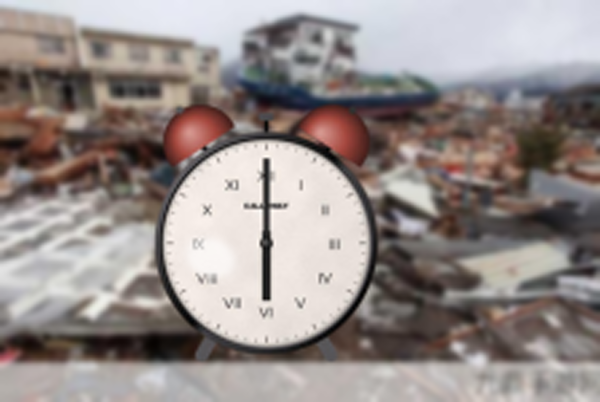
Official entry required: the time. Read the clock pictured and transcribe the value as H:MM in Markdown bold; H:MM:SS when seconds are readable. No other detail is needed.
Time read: **6:00**
